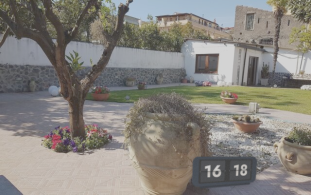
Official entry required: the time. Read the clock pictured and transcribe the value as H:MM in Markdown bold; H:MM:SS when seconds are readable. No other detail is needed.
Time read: **16:18**
